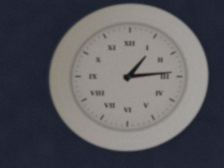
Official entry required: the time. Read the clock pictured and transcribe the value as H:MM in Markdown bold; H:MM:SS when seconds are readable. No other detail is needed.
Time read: **1:14**
